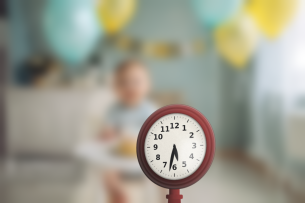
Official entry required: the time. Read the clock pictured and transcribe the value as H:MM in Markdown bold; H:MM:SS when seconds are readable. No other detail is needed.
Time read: **5:32**
